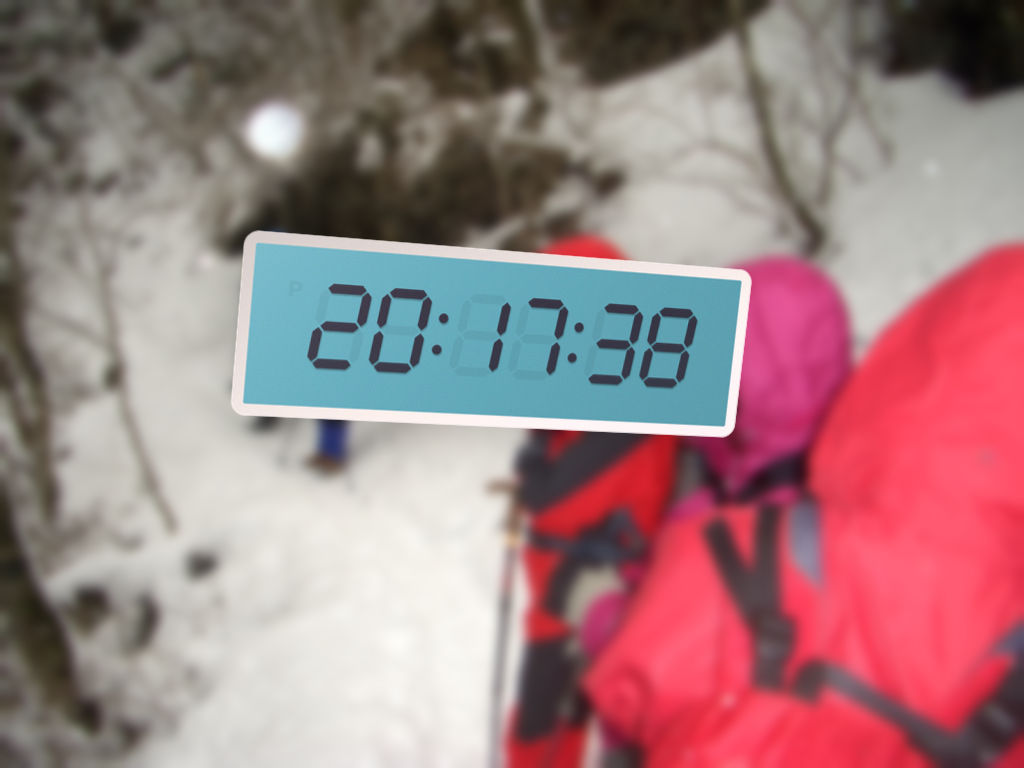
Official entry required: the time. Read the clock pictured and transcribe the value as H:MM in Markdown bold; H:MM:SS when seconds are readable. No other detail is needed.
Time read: **20:17:38**
